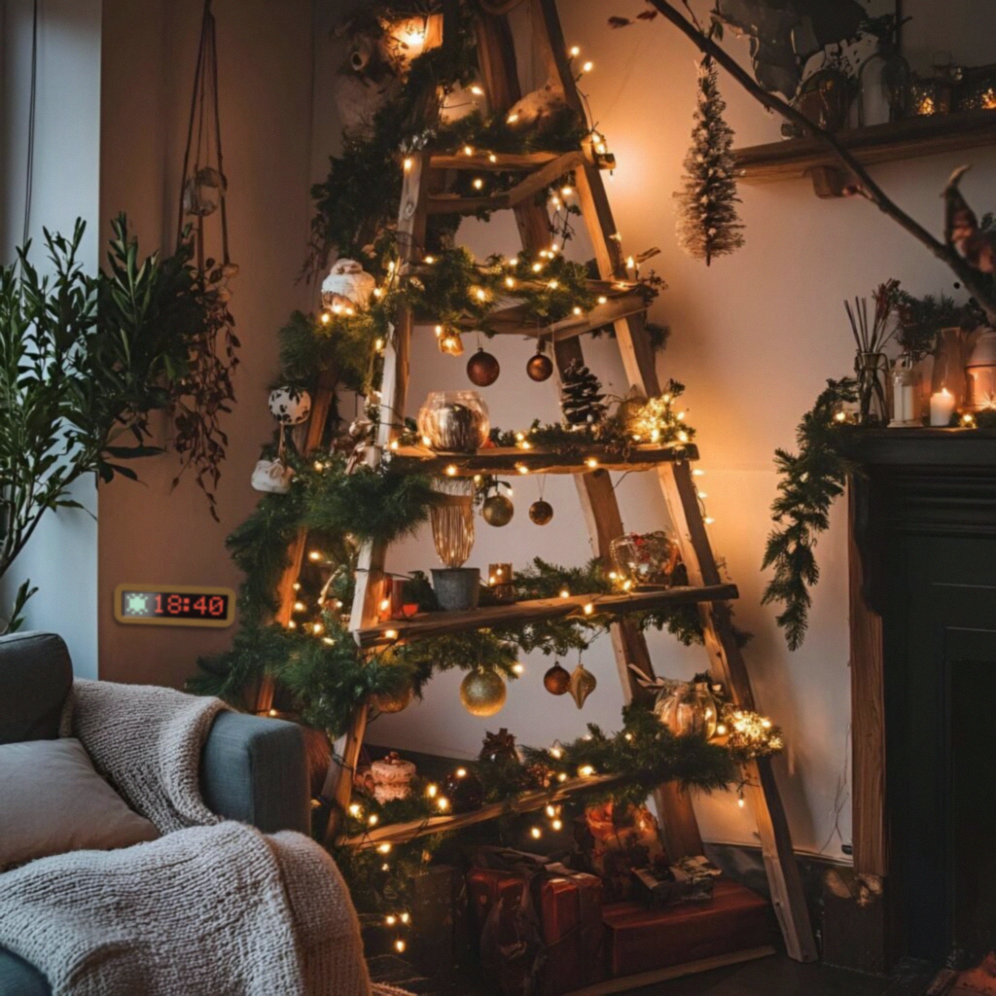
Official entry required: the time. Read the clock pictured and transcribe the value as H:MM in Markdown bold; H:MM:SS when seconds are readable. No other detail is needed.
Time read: **18:40**
